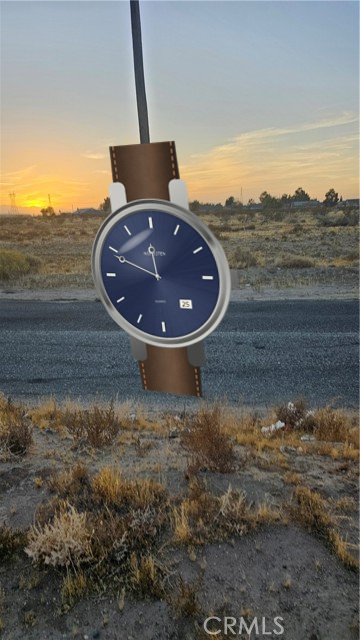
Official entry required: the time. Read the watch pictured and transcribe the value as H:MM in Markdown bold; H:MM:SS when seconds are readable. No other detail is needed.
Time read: **11:49**
